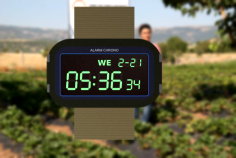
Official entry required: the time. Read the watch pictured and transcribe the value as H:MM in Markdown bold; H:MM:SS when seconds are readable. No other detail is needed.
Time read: **5:36:34**
